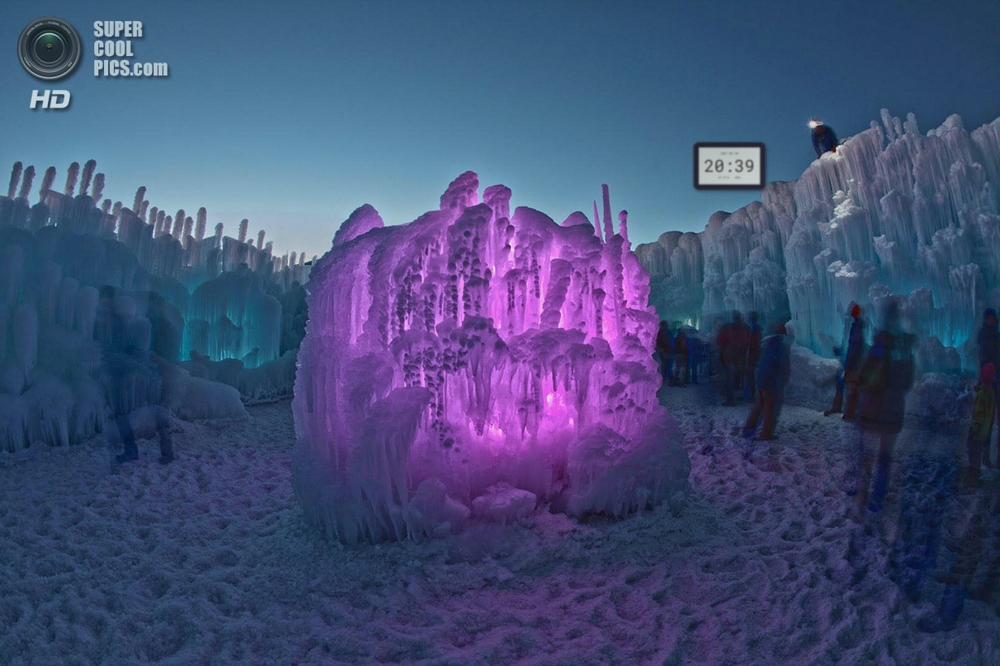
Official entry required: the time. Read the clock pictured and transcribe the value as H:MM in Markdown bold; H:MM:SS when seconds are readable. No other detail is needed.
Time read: **20:39**
